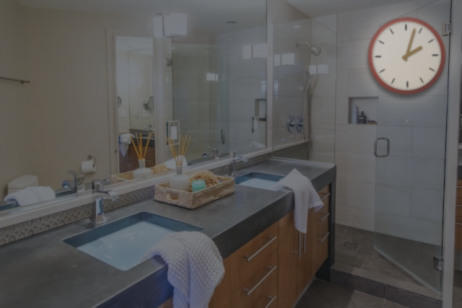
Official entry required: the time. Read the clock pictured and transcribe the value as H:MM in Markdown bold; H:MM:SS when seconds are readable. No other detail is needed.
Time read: **2:03**
